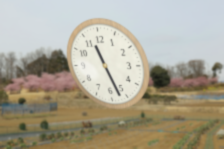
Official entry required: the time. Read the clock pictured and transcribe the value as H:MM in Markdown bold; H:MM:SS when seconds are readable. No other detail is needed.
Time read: **11:27**
